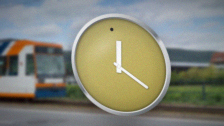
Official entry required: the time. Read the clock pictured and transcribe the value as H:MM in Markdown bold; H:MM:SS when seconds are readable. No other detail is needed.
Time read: **12:22**
